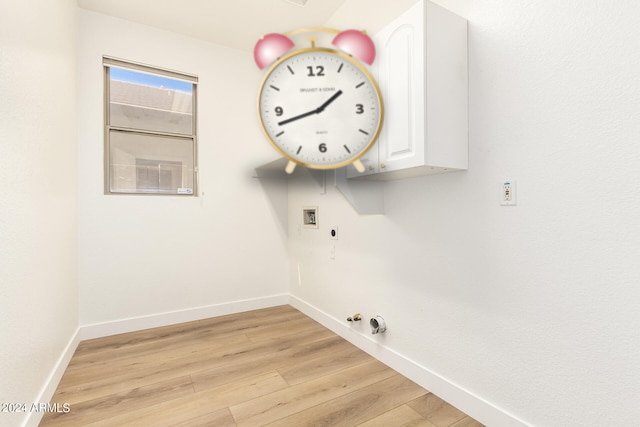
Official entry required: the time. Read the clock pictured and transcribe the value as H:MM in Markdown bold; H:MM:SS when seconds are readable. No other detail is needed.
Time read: **1:42**
